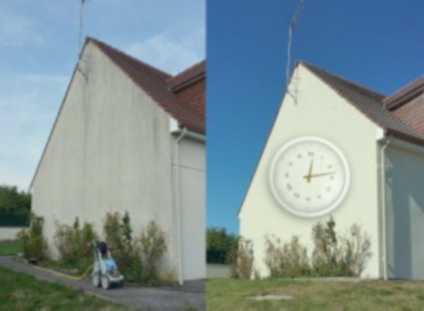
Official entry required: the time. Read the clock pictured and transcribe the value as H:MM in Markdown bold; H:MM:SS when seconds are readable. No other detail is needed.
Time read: **12:13**
